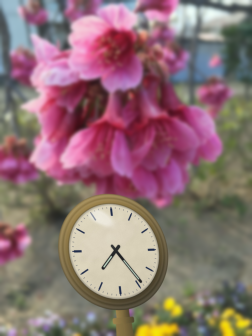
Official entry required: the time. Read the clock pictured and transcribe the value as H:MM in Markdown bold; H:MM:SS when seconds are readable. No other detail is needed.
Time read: **7:24**
